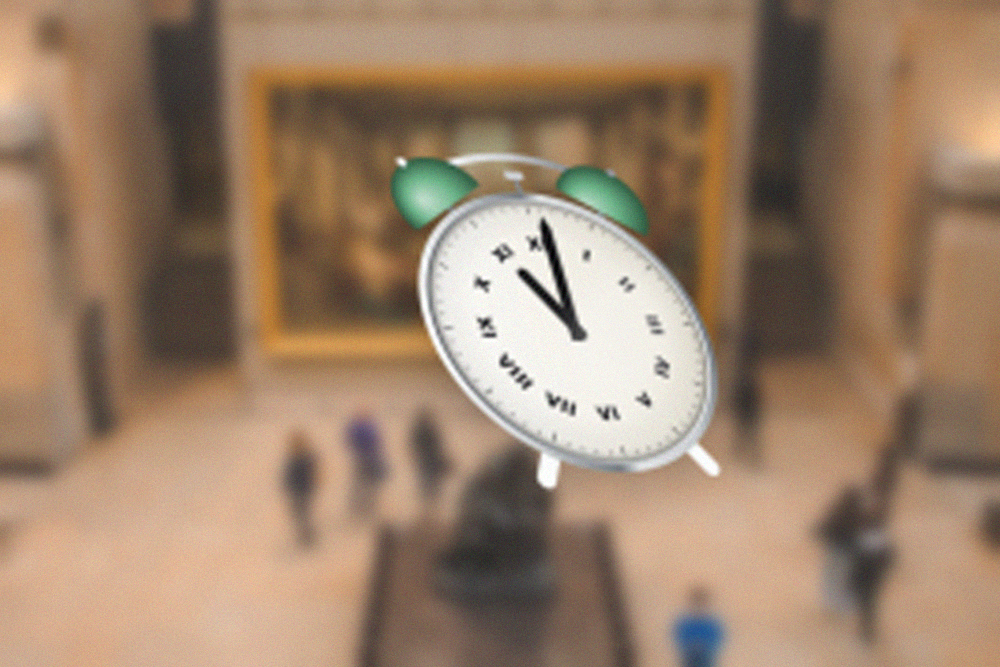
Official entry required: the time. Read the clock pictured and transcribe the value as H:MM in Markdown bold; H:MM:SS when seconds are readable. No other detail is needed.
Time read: **11:01**
